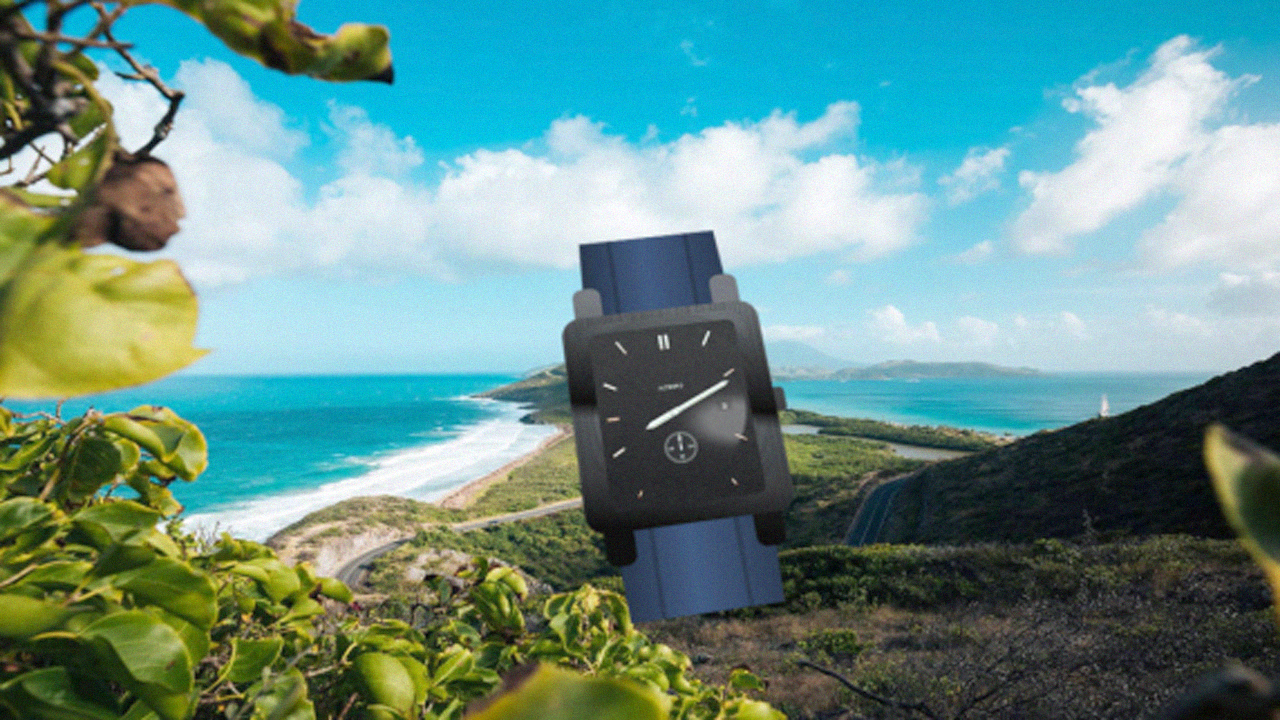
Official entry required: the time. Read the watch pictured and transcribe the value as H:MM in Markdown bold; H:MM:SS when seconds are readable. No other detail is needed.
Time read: **8:11**
